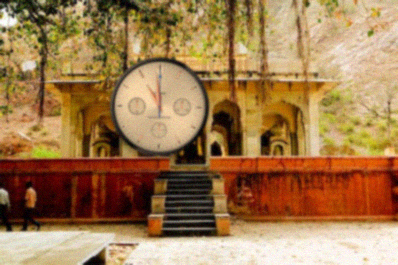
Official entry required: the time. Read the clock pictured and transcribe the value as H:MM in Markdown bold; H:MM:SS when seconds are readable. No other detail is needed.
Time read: **10:59**
